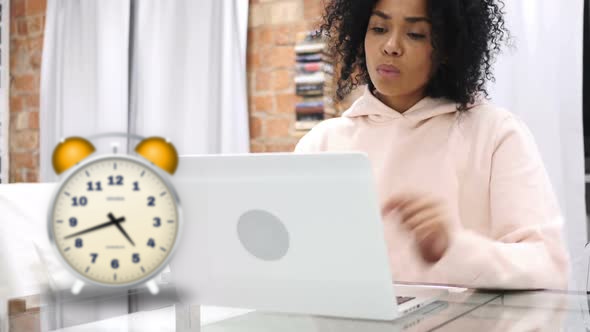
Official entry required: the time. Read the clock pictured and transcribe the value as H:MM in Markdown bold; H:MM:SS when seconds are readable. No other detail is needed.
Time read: **4:42**
